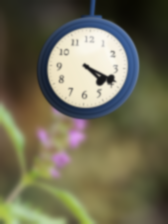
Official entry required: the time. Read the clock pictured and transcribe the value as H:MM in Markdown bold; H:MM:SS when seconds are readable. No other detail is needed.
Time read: **4:19**
